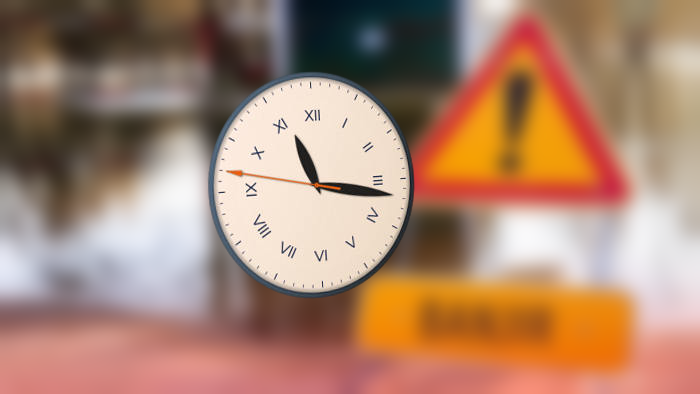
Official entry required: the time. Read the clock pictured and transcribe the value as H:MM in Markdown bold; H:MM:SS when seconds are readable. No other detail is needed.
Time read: **11:16:47**
